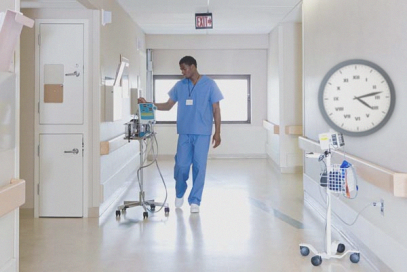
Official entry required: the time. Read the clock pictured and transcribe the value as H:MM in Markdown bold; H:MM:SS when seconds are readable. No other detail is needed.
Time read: **4:13**
